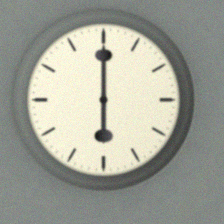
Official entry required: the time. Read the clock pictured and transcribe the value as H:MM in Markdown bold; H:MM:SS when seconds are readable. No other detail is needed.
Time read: **6:00**
